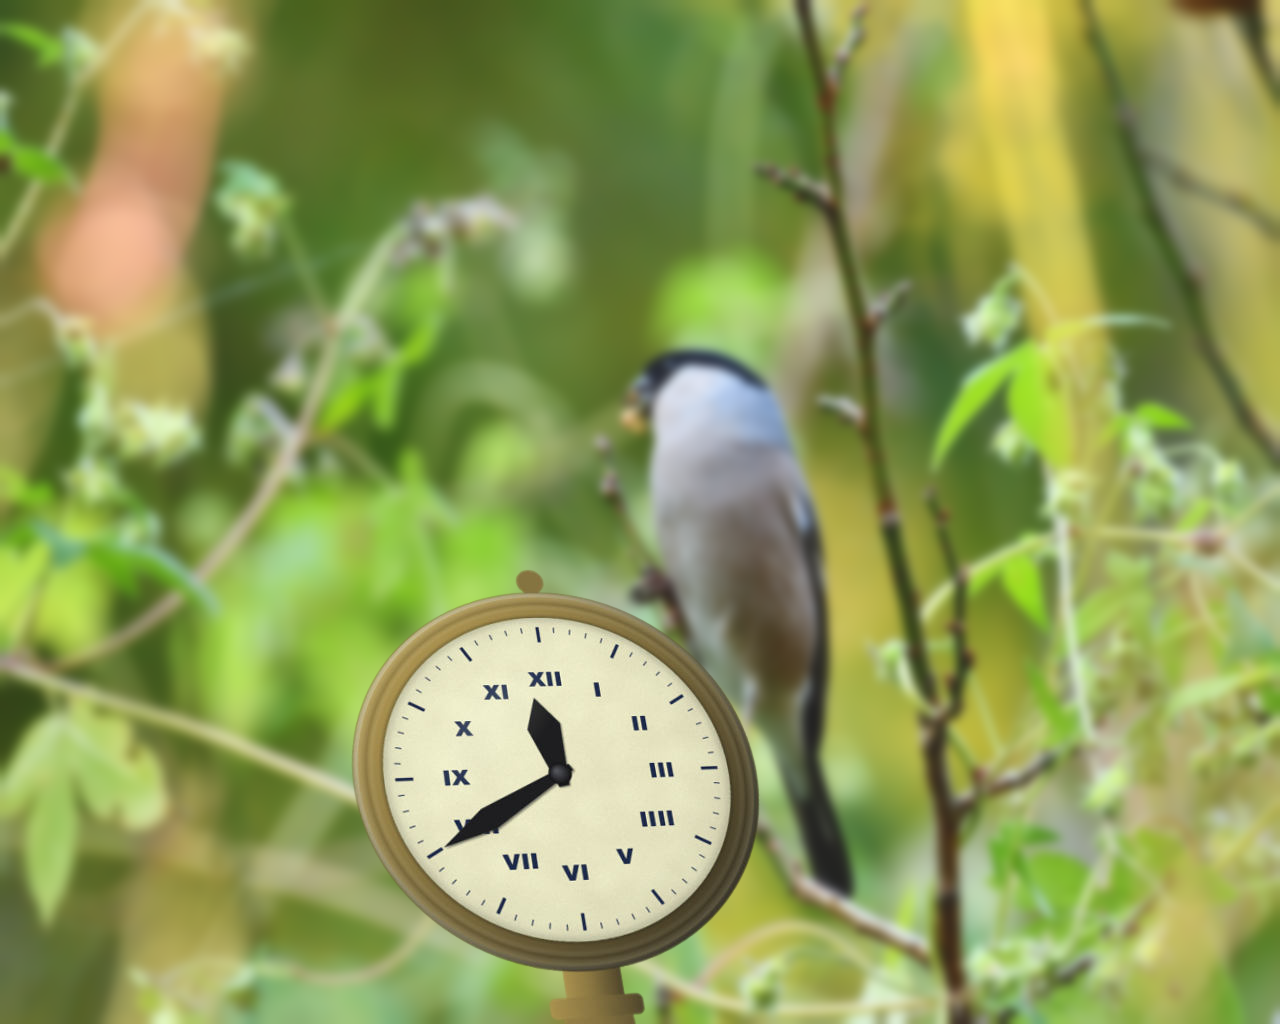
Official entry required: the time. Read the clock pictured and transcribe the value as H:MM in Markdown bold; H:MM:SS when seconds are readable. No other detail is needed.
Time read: **11:40**
